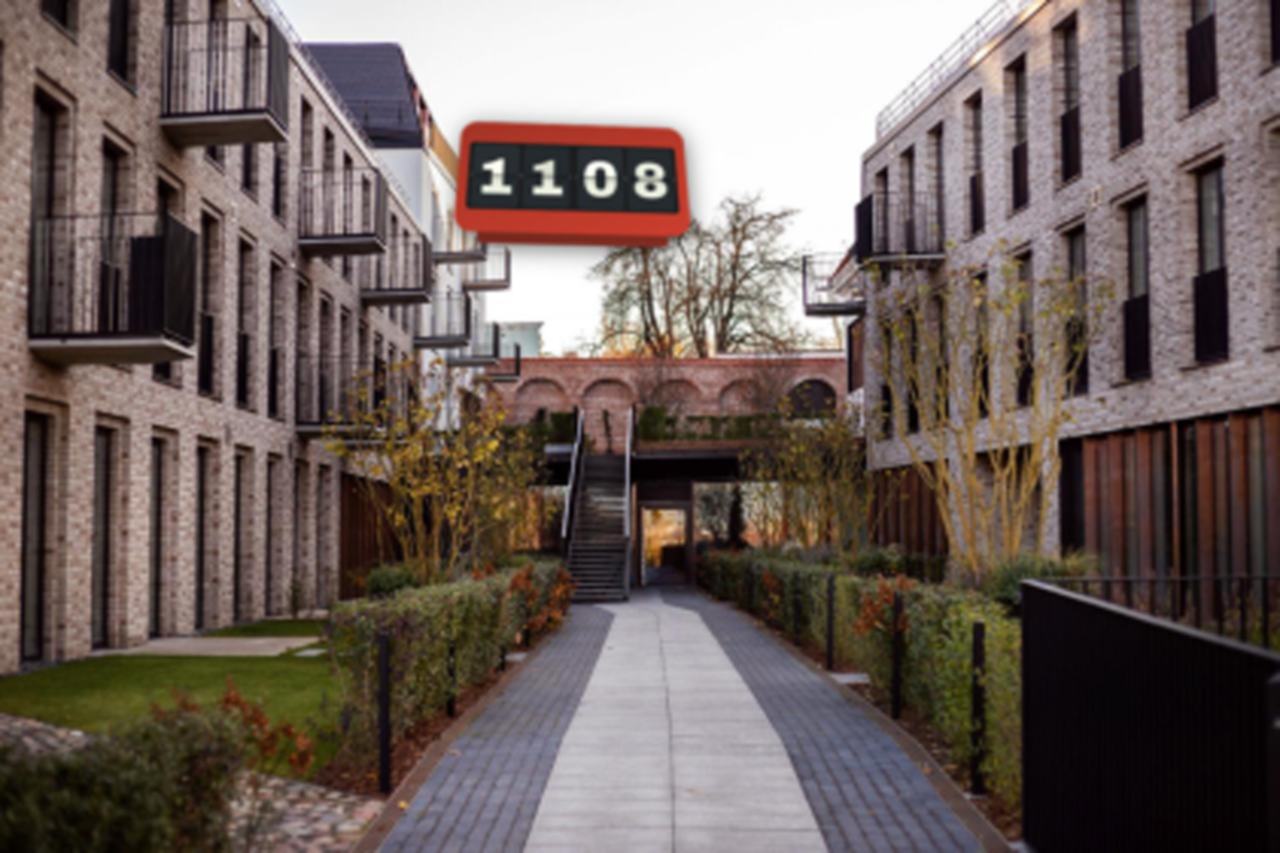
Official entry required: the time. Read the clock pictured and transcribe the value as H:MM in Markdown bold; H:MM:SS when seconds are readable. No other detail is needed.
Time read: **11:08**
